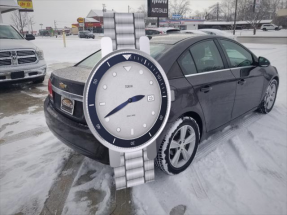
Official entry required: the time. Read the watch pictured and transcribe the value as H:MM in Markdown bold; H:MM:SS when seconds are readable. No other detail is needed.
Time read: **2:41**
